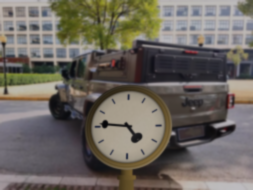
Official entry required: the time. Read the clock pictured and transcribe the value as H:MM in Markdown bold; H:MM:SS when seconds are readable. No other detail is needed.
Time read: **4:46**
